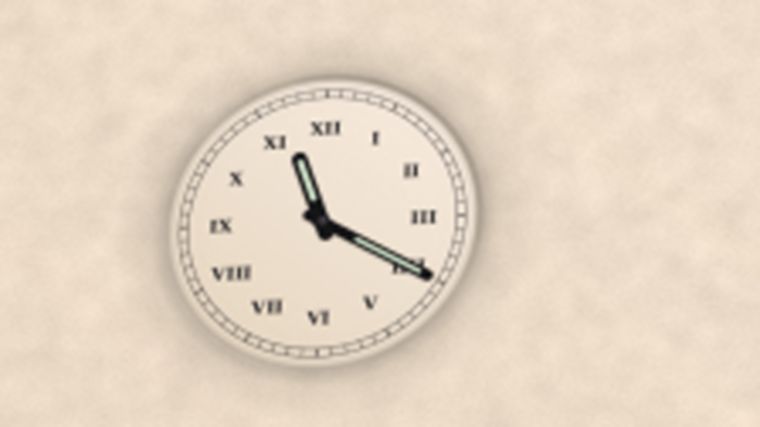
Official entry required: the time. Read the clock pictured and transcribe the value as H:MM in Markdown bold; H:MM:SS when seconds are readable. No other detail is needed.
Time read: **11:20**
